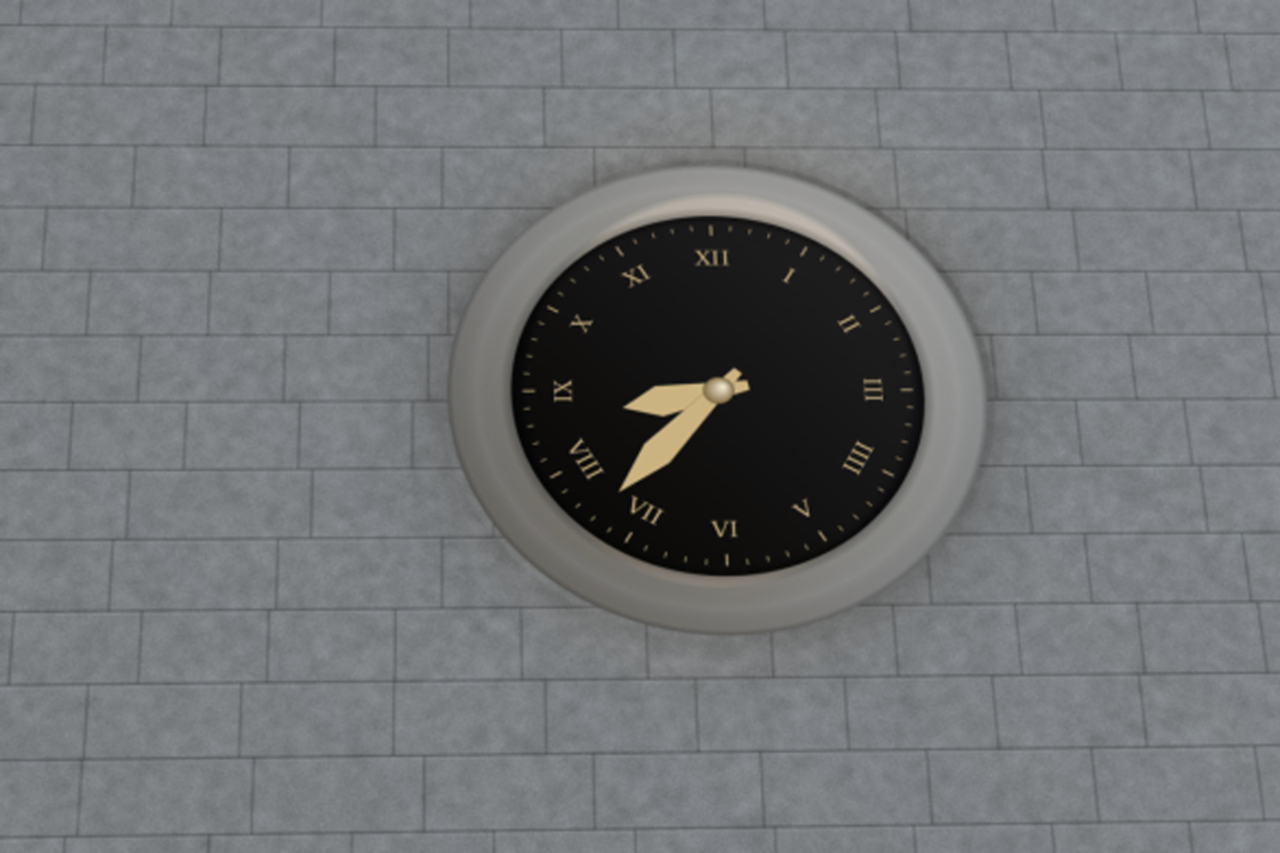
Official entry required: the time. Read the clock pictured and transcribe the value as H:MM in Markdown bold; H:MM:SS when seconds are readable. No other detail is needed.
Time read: **8:37**
